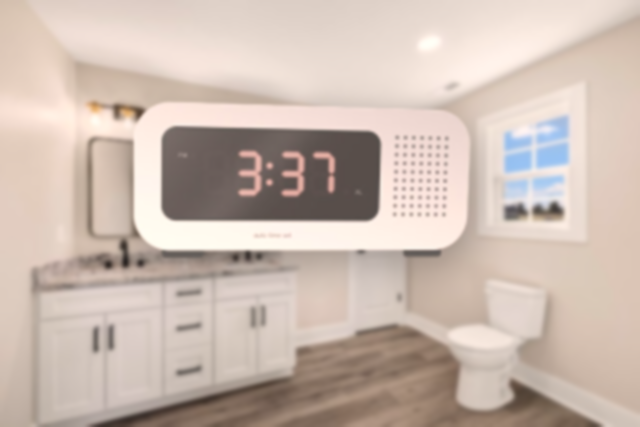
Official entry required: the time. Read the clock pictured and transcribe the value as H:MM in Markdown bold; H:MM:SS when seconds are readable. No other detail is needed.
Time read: **3:37**
